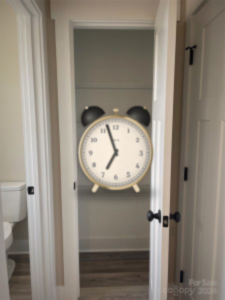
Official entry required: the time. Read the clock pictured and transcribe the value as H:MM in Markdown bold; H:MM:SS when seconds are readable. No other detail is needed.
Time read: **6:57**
